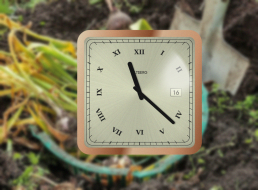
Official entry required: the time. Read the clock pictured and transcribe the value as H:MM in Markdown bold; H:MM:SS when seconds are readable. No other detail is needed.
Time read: **11:22**
